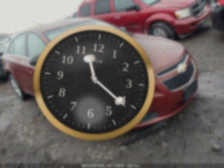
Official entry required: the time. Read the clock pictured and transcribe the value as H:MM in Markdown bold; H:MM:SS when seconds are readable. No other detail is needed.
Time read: **11:21**
